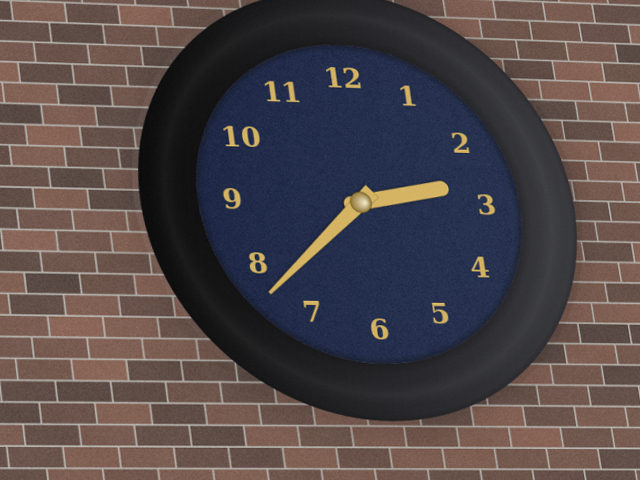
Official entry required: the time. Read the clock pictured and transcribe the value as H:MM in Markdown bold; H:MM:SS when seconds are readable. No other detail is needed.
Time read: **2:38**
